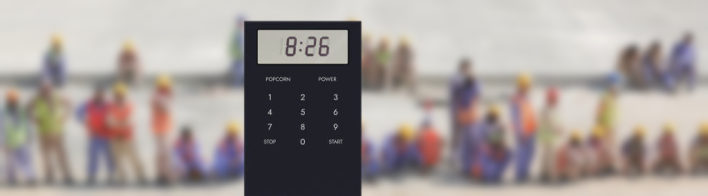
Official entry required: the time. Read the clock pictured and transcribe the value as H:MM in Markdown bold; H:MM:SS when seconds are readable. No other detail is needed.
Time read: **8:26**
